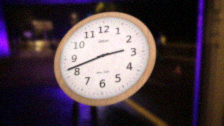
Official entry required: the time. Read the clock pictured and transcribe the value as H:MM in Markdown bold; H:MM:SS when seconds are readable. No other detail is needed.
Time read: **2:42**
